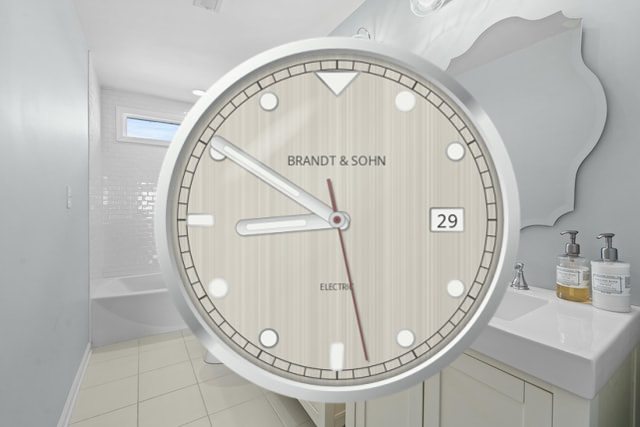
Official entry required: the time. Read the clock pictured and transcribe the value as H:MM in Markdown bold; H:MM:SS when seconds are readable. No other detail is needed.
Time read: **8:50:28**
